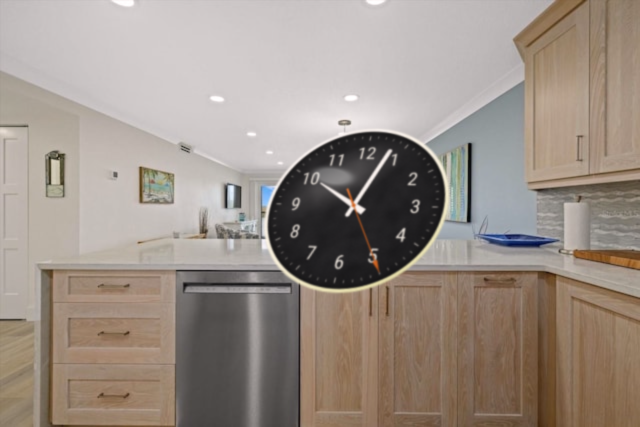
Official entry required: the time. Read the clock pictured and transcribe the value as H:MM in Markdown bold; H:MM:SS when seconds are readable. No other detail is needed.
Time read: **10:03:25**
